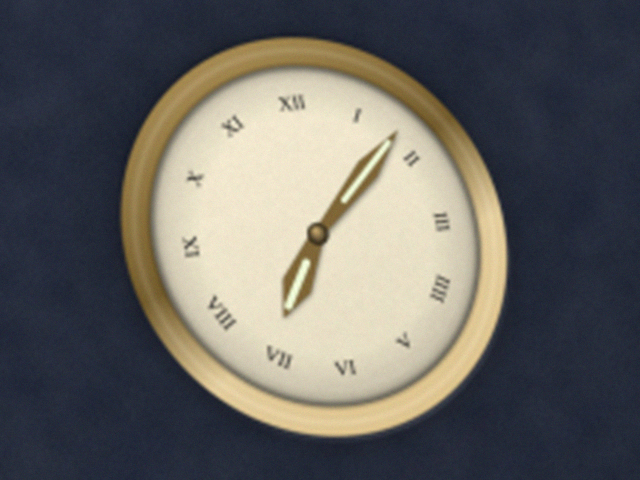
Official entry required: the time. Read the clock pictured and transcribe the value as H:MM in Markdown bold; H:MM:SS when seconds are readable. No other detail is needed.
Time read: **7:08**
